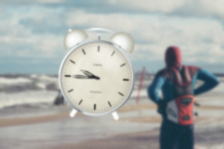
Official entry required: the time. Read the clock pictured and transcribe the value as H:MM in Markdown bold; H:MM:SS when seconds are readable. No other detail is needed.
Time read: **9:45**
